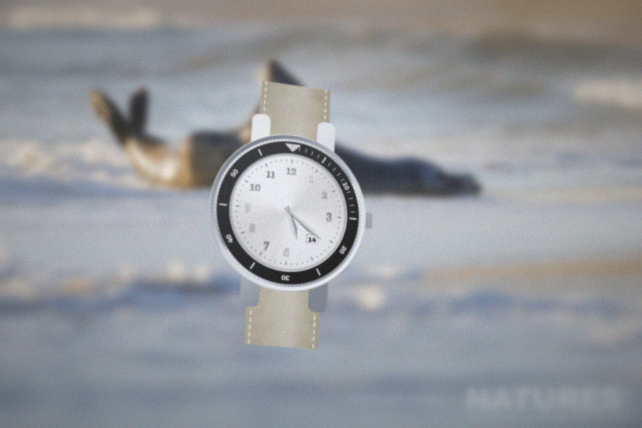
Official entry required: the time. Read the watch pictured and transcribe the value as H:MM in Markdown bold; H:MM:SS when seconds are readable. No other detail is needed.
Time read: **5:21**
